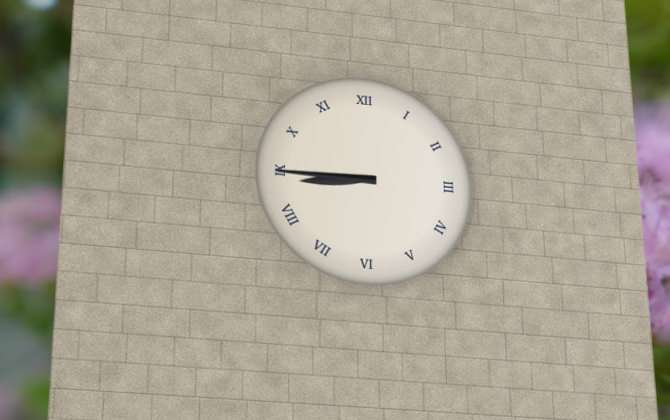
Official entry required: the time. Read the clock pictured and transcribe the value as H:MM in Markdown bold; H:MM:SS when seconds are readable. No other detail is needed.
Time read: **8:45**
